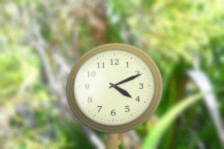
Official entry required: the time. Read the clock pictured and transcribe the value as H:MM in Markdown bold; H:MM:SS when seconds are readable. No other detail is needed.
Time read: **4:11**
